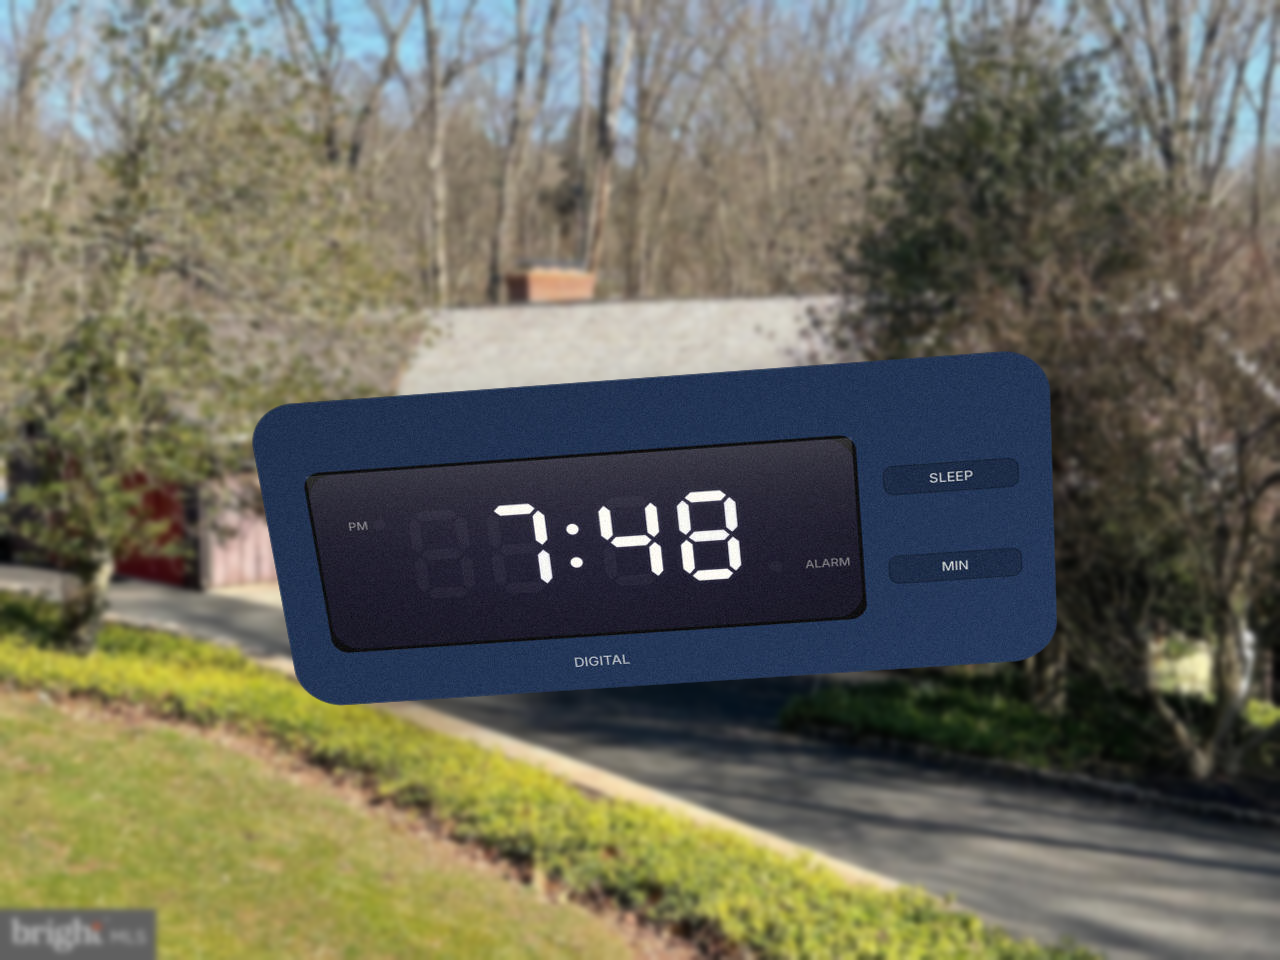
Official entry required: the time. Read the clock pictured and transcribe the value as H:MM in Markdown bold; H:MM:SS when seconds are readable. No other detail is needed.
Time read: **7:48**
